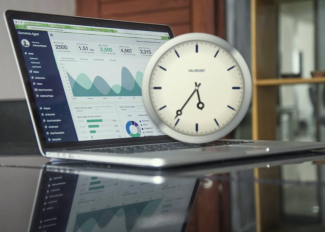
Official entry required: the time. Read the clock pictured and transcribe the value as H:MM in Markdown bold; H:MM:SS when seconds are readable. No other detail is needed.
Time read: **5:36**
